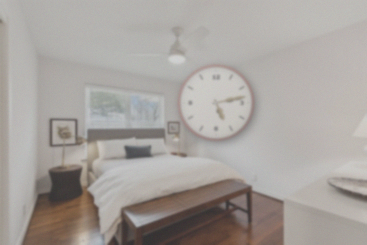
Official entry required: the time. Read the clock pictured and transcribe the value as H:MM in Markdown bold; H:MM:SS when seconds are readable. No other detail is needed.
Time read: **5:13**
